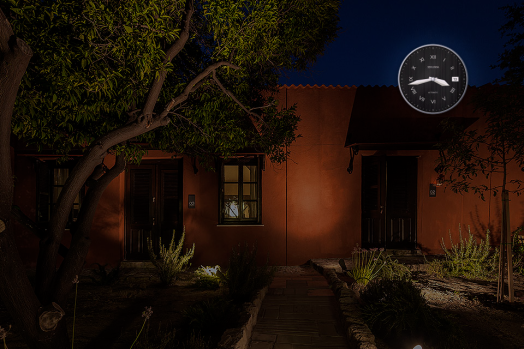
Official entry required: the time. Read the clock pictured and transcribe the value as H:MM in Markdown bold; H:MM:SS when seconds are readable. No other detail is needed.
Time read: **3:43**
